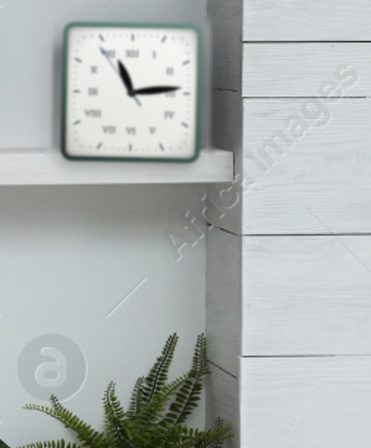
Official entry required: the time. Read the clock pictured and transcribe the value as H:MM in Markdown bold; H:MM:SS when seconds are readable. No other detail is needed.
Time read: **11:13:54**
